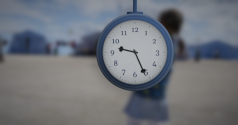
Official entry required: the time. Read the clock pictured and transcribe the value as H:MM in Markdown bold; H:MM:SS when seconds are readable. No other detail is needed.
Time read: **9:26**
